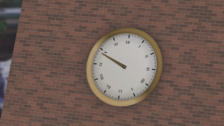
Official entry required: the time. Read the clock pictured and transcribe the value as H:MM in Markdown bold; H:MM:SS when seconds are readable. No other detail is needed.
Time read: **9:49**
